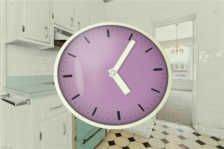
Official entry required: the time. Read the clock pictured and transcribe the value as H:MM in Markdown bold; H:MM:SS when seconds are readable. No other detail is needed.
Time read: **5:06**
